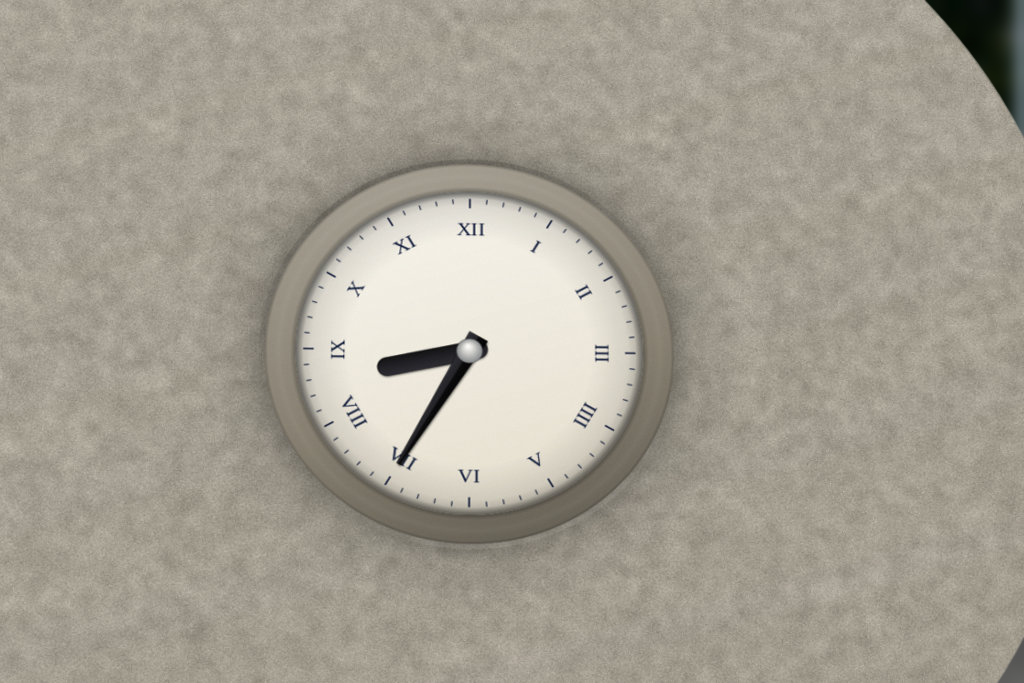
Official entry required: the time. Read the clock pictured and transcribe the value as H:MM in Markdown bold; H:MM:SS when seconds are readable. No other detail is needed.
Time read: **8:35**
